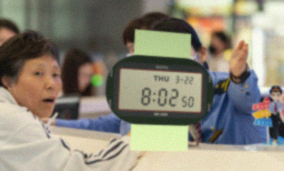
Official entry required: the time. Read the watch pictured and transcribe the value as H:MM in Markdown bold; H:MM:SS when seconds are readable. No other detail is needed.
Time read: **8:02:50**
